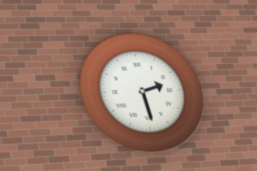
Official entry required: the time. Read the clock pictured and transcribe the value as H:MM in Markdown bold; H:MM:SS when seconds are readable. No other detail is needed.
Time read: **2:29**
